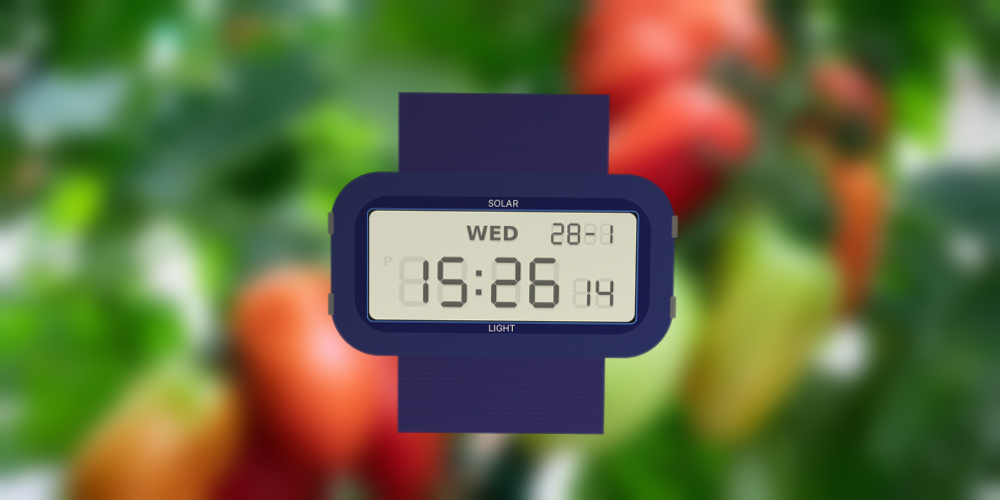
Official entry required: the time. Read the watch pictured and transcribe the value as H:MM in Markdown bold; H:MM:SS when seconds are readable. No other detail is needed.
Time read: **15:26:14**
